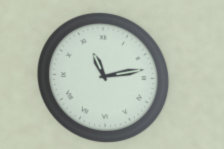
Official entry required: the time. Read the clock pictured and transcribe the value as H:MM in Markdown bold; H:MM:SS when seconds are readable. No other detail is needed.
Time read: **11:13**
